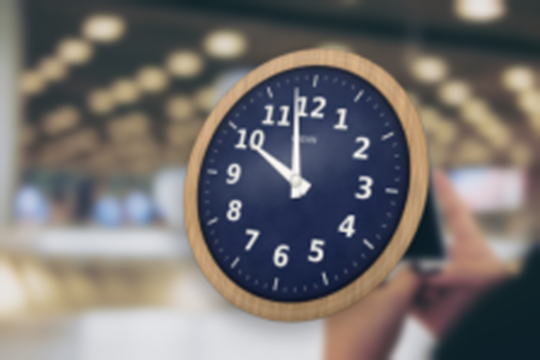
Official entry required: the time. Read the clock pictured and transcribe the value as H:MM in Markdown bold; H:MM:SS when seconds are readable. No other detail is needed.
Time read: **9:58**
